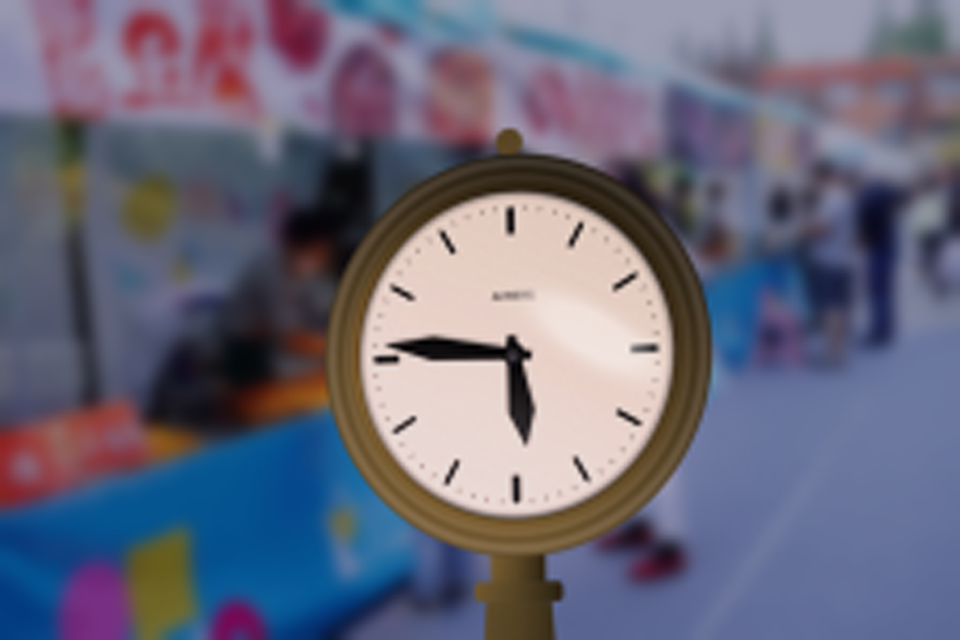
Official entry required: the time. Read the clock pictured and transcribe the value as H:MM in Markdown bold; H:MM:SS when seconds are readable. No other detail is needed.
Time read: **5:46**
